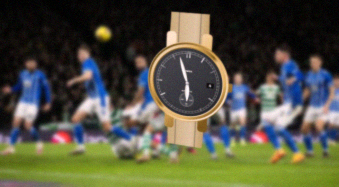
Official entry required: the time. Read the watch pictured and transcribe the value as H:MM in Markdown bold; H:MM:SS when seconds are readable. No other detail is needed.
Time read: **5:57**
